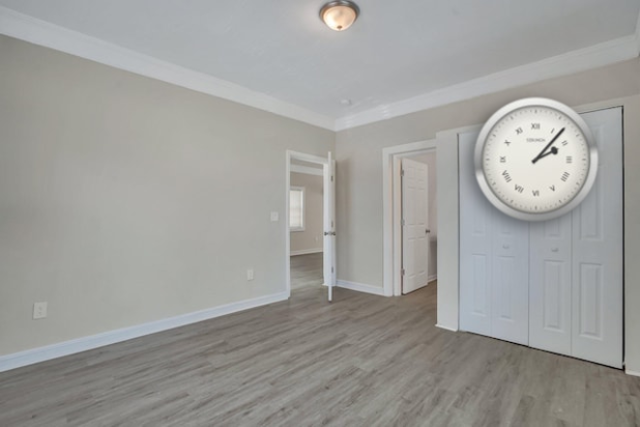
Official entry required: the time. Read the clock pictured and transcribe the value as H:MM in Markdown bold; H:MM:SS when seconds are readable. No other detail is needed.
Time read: **2:07**
